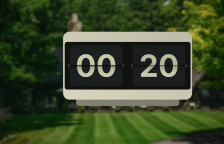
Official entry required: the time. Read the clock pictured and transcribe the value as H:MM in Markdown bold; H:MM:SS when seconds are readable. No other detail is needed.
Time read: **0:20**
